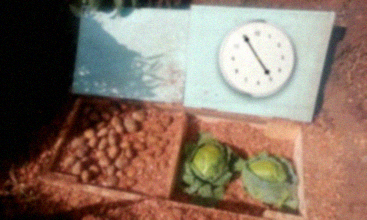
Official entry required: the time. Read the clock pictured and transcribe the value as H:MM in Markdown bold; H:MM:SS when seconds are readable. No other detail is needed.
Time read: **4:55**
